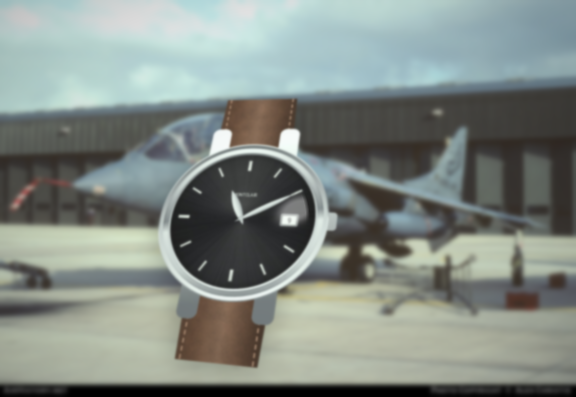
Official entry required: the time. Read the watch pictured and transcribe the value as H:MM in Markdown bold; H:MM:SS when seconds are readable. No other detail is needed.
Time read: **11:10**
